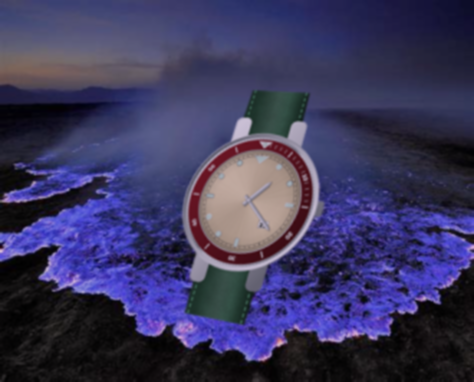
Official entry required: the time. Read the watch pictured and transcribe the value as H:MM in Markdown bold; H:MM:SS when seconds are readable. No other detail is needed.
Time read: **1:22**
